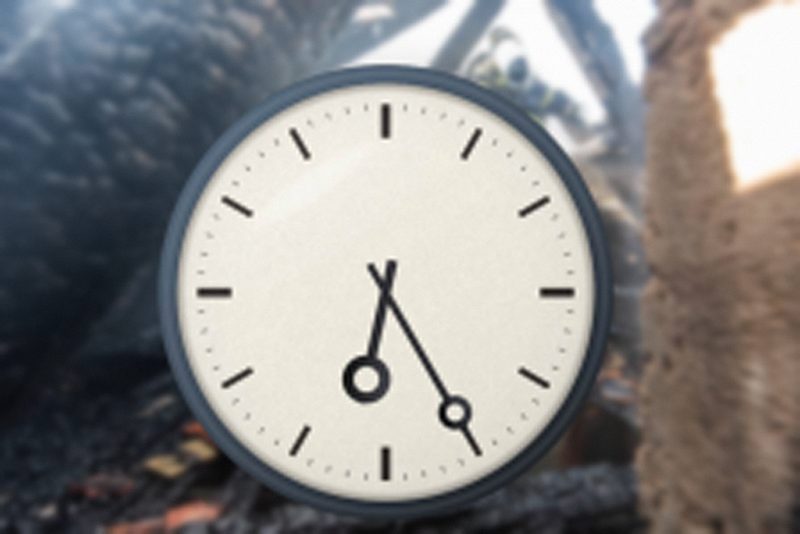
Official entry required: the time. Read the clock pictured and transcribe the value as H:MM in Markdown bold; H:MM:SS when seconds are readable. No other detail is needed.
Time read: **6:25**
